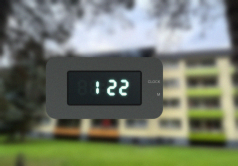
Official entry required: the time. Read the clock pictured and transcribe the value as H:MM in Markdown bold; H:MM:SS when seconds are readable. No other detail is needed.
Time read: **1:22**
